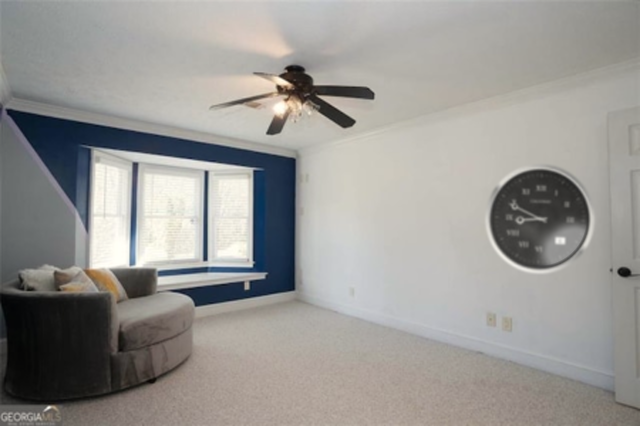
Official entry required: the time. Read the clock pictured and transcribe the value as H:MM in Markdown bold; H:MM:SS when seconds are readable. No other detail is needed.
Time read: **8:49**
